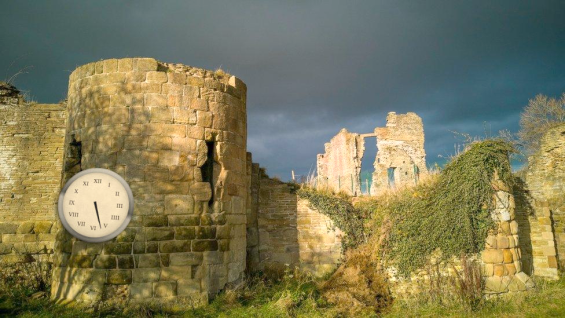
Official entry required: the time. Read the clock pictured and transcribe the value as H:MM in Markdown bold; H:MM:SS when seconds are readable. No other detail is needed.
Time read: **5:27**
